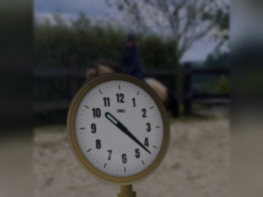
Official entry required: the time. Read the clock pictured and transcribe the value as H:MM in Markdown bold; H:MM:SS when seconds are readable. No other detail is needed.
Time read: **10:22**
